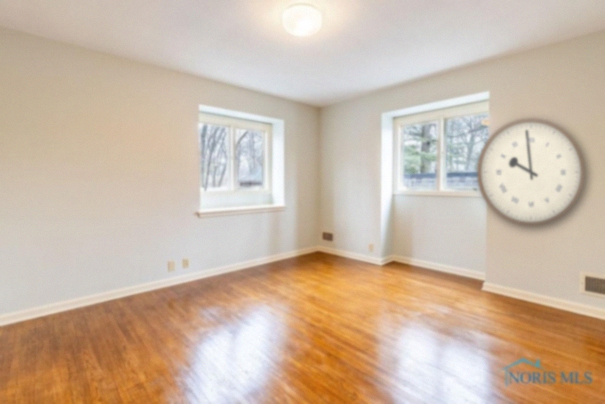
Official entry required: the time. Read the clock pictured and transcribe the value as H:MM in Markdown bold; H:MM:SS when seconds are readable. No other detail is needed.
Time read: **9:59**
